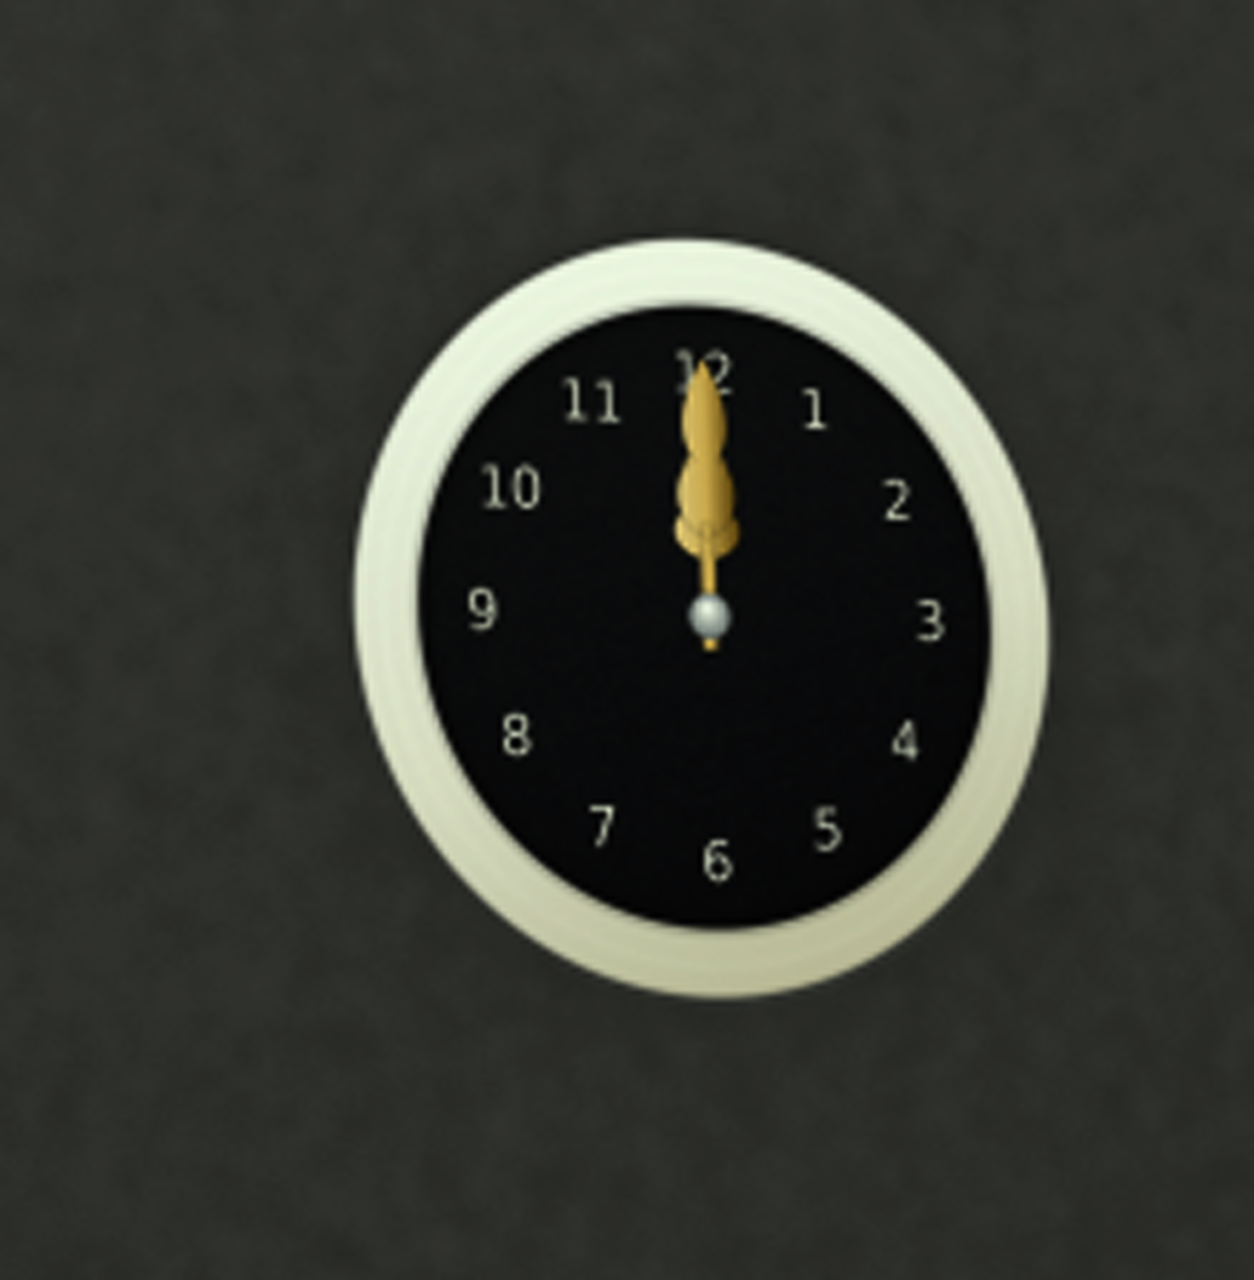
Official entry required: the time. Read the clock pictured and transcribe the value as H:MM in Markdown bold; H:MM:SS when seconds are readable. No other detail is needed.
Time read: **12:00**
